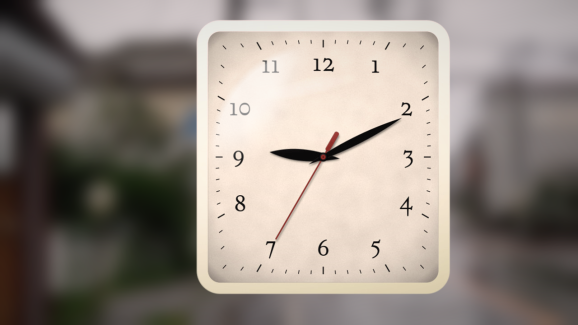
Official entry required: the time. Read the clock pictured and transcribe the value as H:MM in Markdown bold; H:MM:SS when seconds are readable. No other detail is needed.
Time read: **9:10:35**
